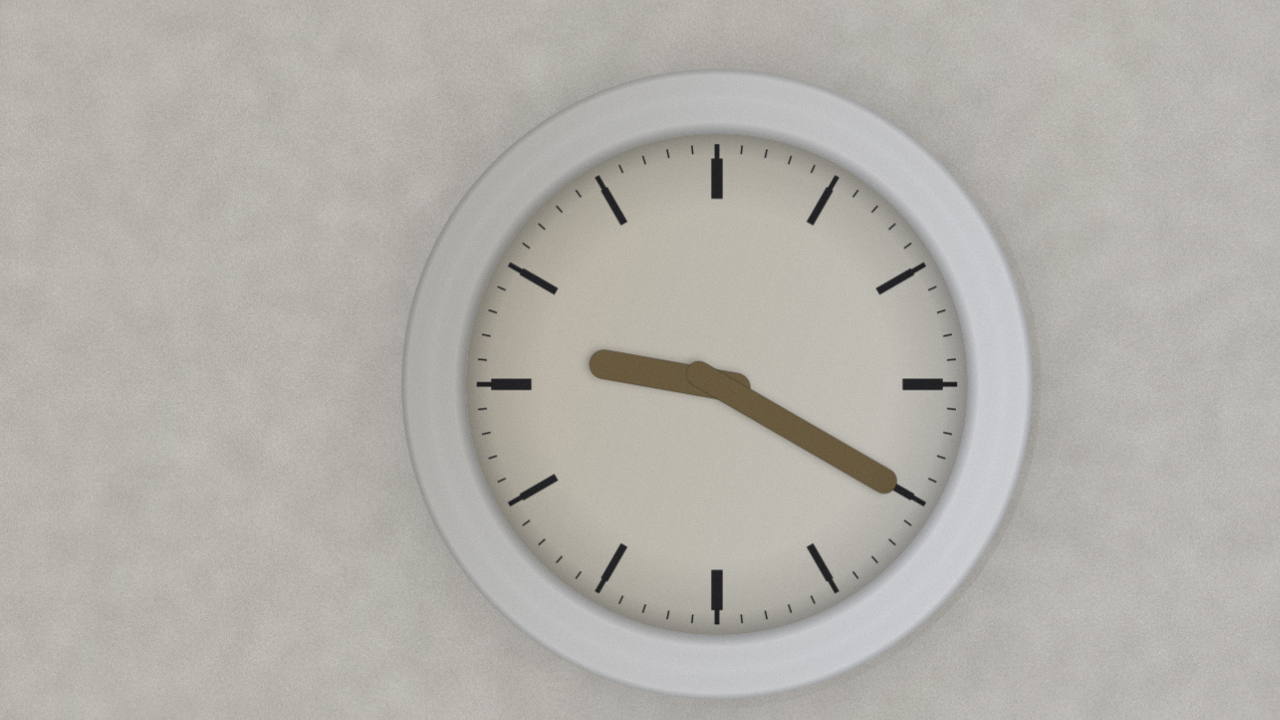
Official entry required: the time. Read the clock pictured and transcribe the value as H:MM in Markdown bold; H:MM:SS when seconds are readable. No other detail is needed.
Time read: **9:20**
